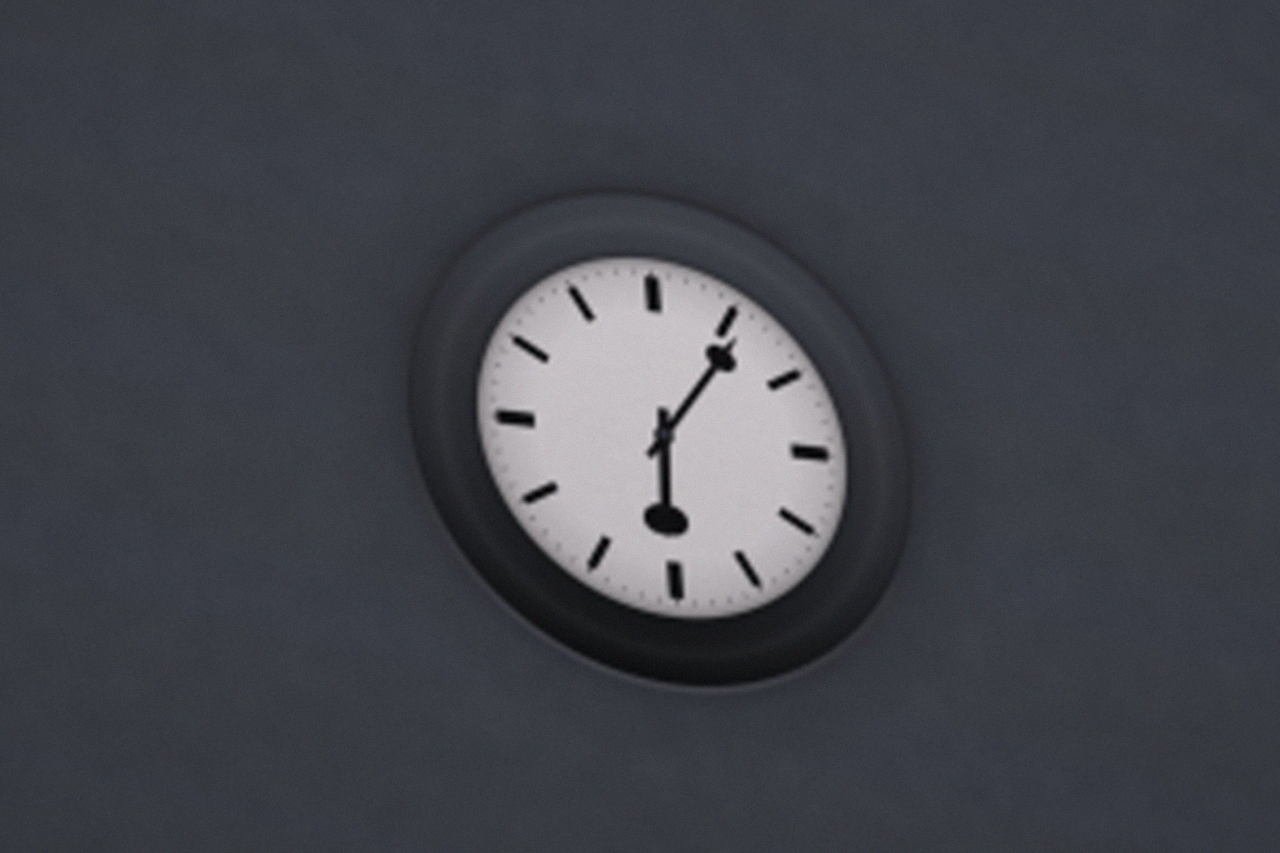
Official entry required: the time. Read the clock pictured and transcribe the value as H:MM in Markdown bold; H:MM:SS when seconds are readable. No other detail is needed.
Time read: **6:06**
